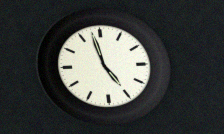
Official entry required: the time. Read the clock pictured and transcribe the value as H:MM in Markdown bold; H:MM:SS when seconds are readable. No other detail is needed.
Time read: **4:58**
